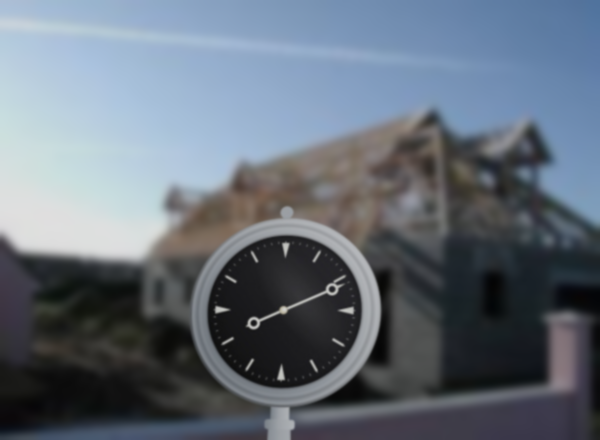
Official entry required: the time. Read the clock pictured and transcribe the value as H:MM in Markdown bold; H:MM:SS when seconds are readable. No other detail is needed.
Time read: **8:11**
